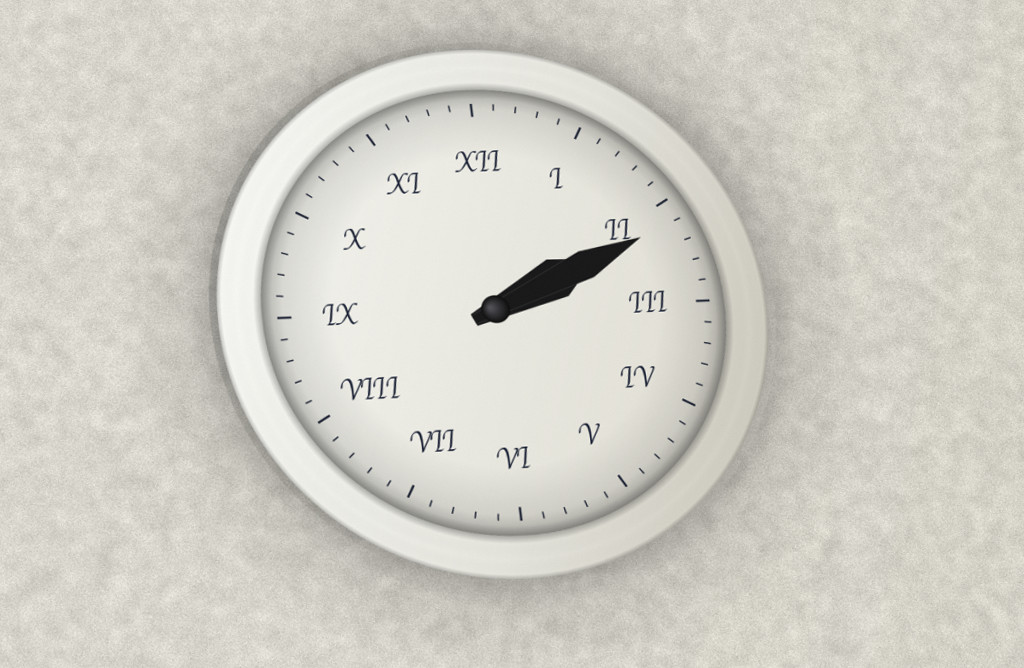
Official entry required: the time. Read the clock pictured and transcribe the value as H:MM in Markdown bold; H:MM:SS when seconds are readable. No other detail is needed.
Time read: **2:11**
